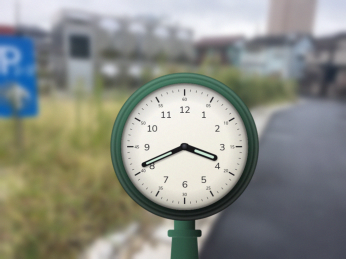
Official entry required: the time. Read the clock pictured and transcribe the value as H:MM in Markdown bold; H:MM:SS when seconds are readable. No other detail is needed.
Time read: **3:41**
